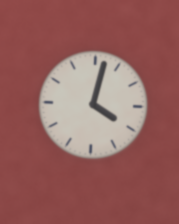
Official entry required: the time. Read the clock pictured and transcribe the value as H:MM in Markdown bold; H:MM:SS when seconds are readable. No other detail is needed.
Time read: **4:02**
